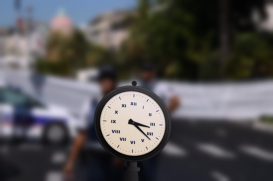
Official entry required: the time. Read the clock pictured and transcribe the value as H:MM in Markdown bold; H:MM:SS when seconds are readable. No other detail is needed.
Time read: **3:22**
